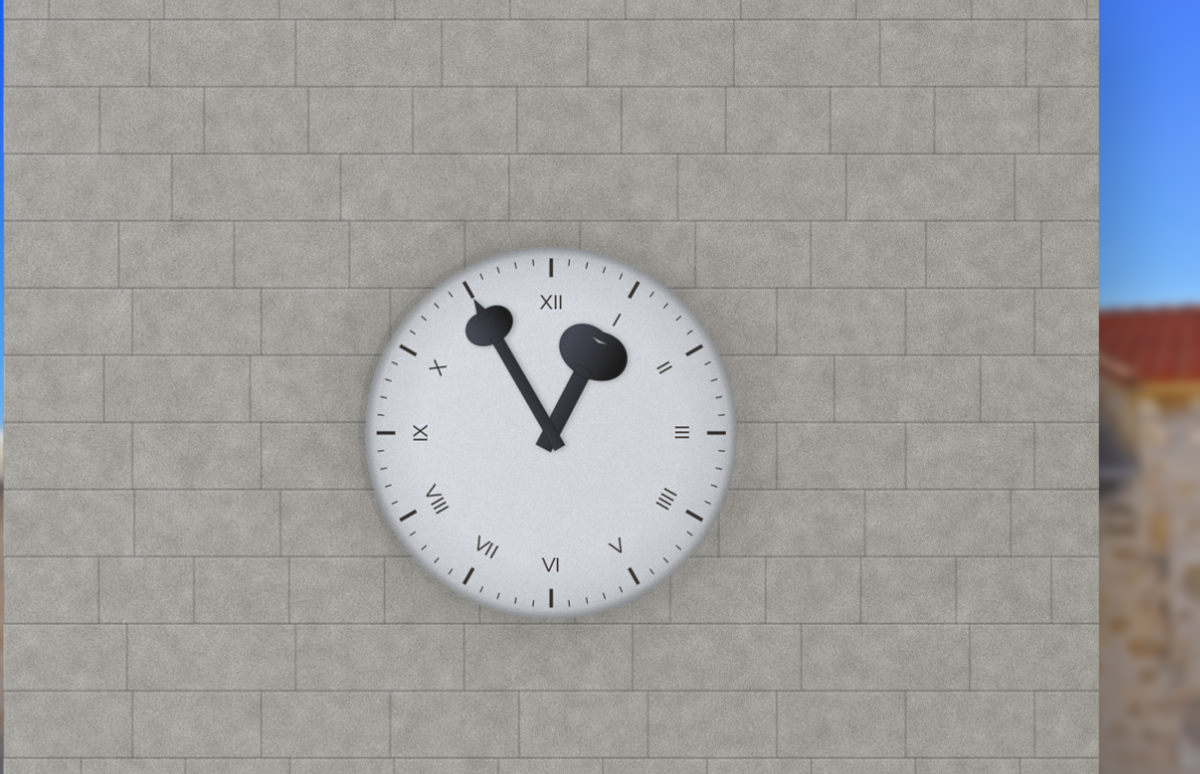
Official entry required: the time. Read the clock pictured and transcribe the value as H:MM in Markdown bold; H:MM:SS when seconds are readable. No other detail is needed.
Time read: **12:55**
